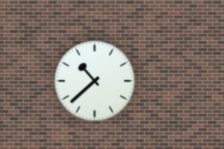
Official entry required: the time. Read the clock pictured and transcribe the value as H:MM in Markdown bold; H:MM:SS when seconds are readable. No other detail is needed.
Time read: **10:38**
